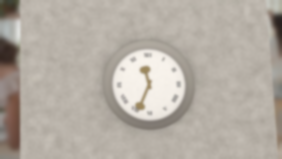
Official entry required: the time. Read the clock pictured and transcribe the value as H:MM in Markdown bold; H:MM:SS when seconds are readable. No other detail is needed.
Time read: **11:34**
